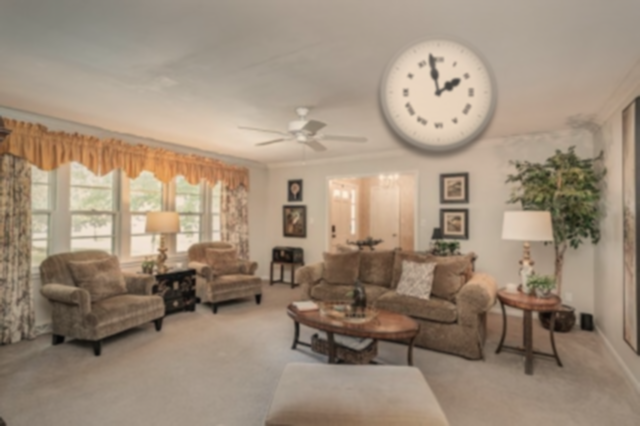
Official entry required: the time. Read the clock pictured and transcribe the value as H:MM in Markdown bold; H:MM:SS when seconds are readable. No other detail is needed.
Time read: **1:58**
